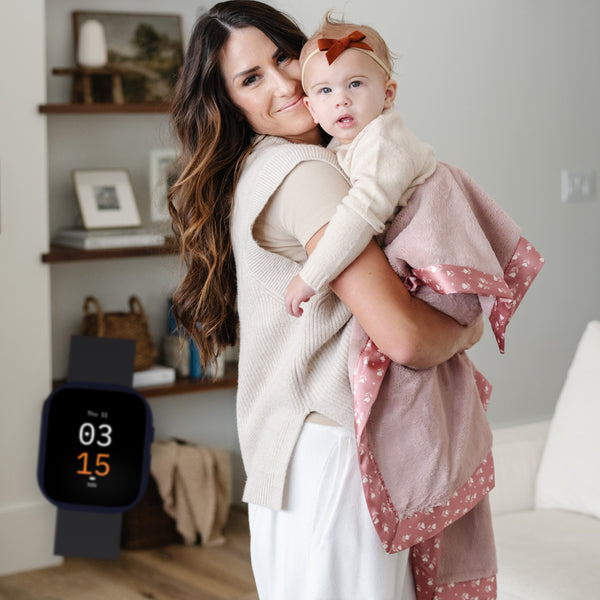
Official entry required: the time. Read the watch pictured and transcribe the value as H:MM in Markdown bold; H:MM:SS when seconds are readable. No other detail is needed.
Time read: **3:15**
